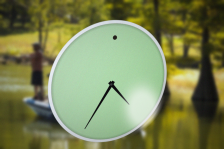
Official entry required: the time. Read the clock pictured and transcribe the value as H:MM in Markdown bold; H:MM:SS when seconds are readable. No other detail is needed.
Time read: **4:35**
